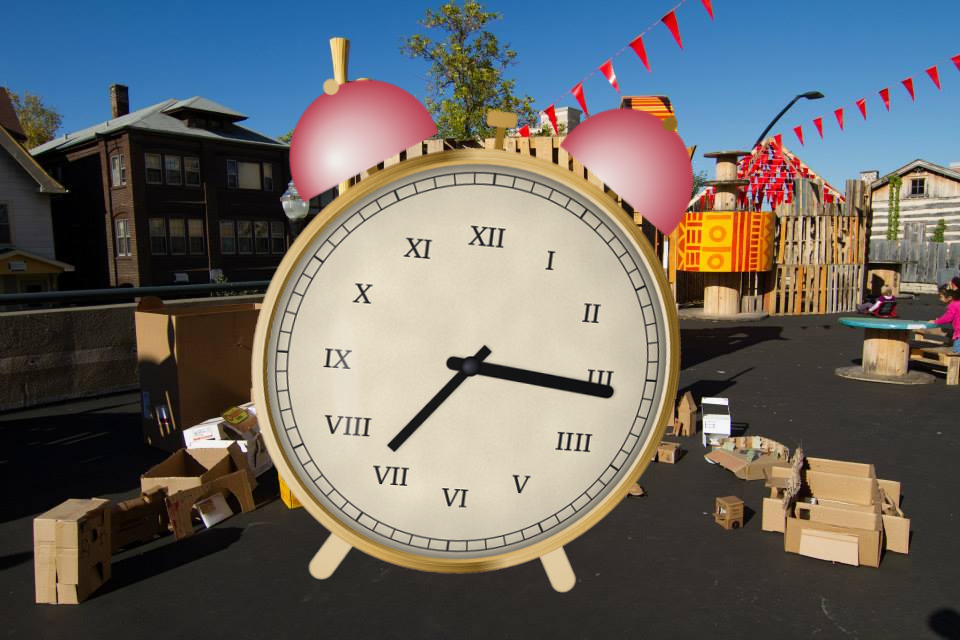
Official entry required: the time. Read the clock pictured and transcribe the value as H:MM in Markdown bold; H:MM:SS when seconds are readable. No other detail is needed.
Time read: **7:16**
